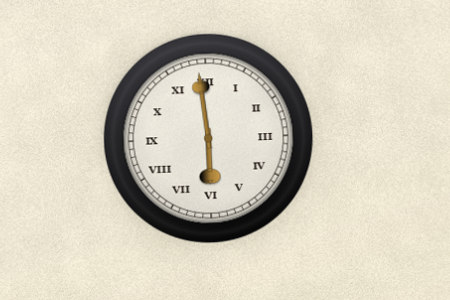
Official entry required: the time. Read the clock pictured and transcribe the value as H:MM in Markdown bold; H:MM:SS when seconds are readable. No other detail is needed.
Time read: **5:59**
